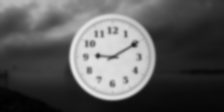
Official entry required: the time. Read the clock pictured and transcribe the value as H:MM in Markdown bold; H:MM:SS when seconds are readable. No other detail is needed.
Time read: **9:10**
